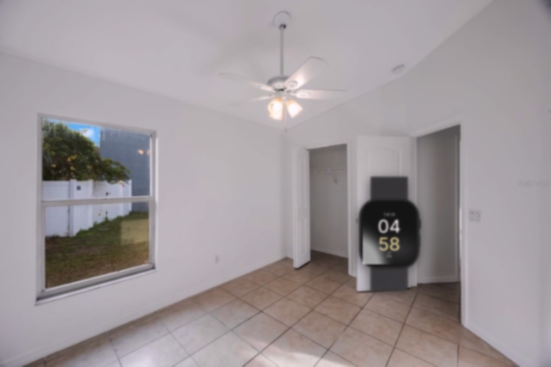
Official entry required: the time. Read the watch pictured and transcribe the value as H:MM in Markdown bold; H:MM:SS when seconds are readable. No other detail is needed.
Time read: **4:58**
